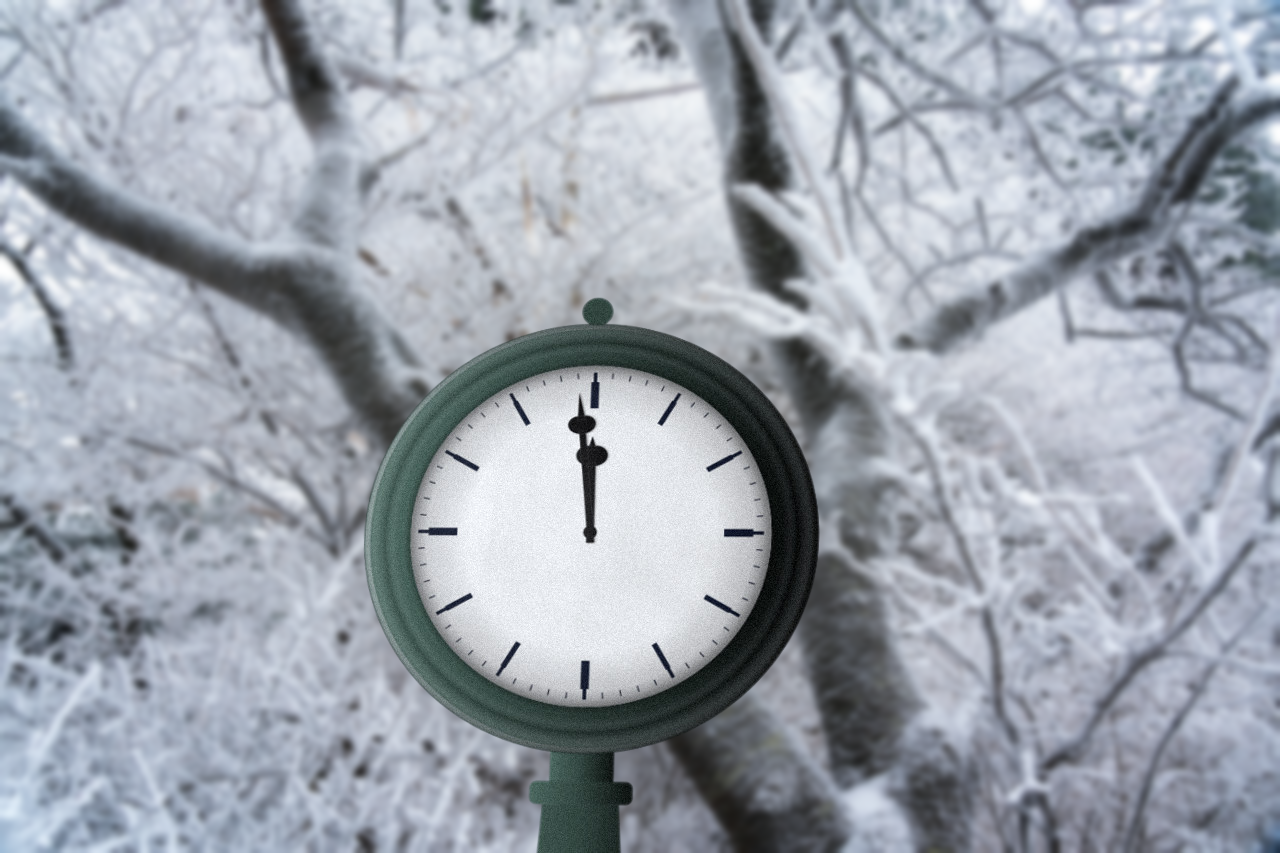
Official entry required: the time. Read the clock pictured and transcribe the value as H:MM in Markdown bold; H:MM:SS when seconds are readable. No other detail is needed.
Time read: **11:59**
